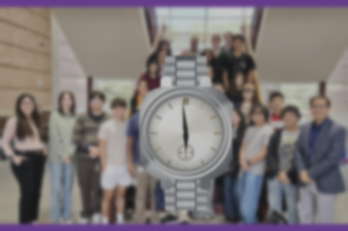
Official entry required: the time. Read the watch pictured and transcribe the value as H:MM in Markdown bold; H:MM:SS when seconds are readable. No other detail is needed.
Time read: **5:59**
